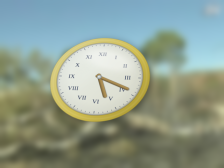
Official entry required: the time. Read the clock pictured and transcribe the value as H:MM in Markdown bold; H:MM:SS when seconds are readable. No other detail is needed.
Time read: **5:19**
